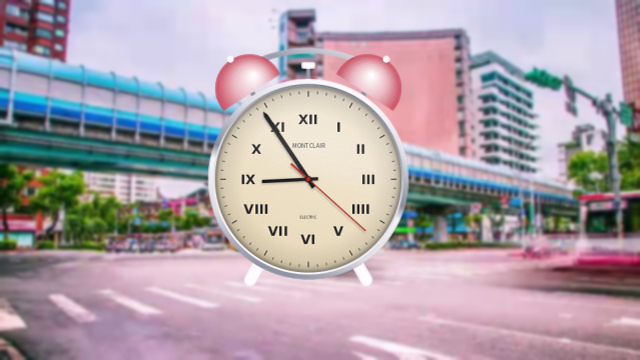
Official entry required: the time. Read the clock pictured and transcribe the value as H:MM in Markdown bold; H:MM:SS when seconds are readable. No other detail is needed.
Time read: **8:54:22**
